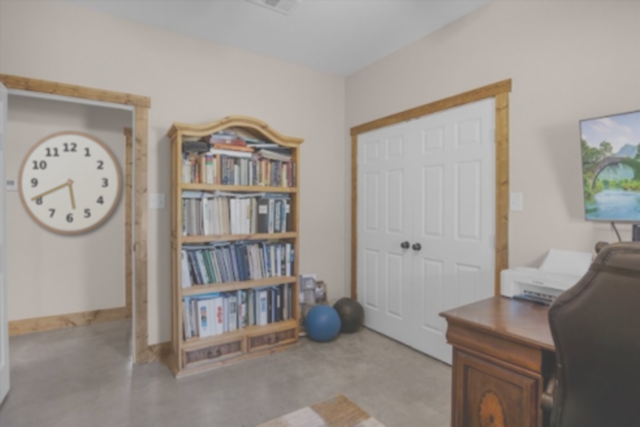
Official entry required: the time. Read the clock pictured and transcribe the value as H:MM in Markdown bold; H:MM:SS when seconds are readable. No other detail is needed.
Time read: **5:41**
